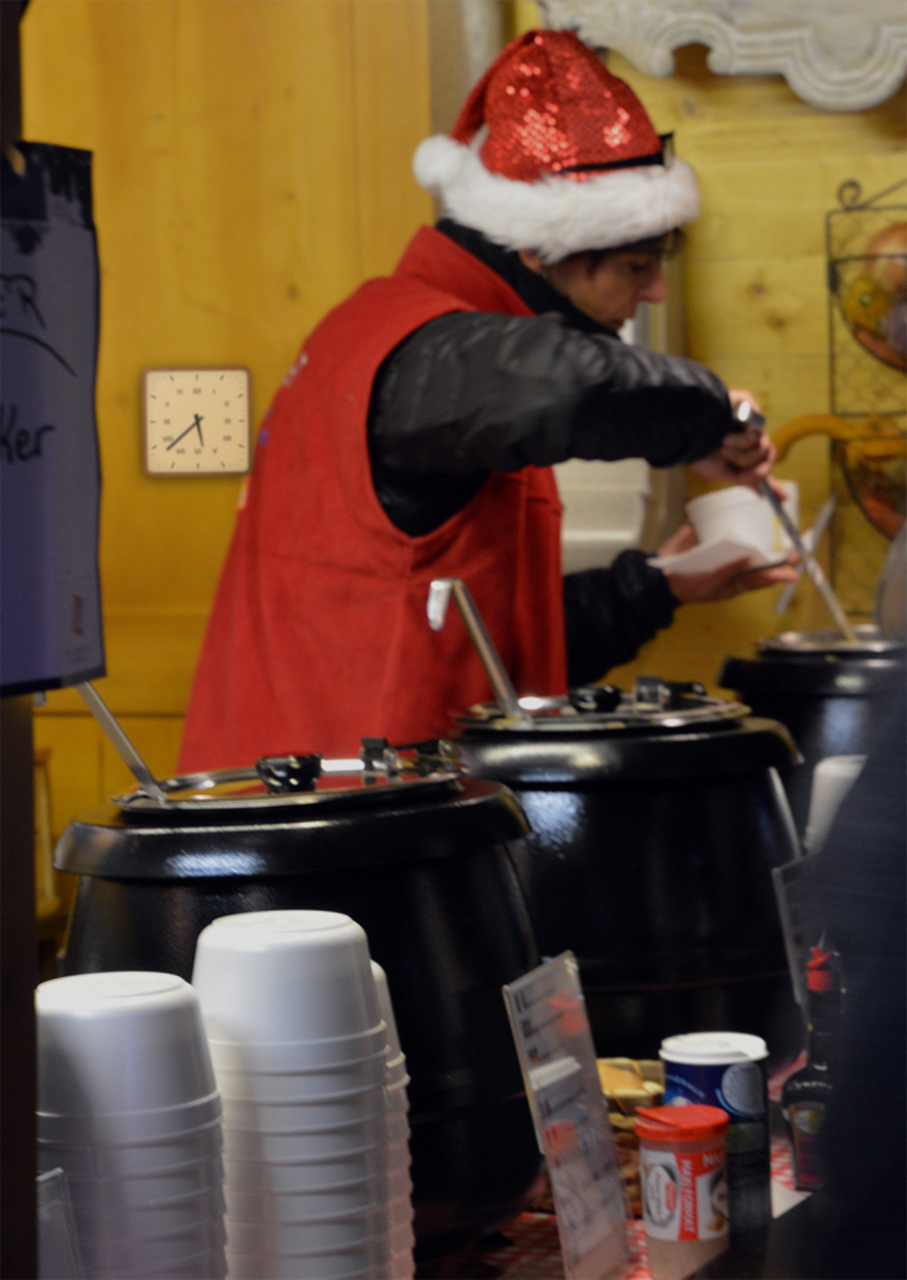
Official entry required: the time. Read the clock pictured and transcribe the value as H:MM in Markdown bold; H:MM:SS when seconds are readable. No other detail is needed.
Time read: **5:38**
